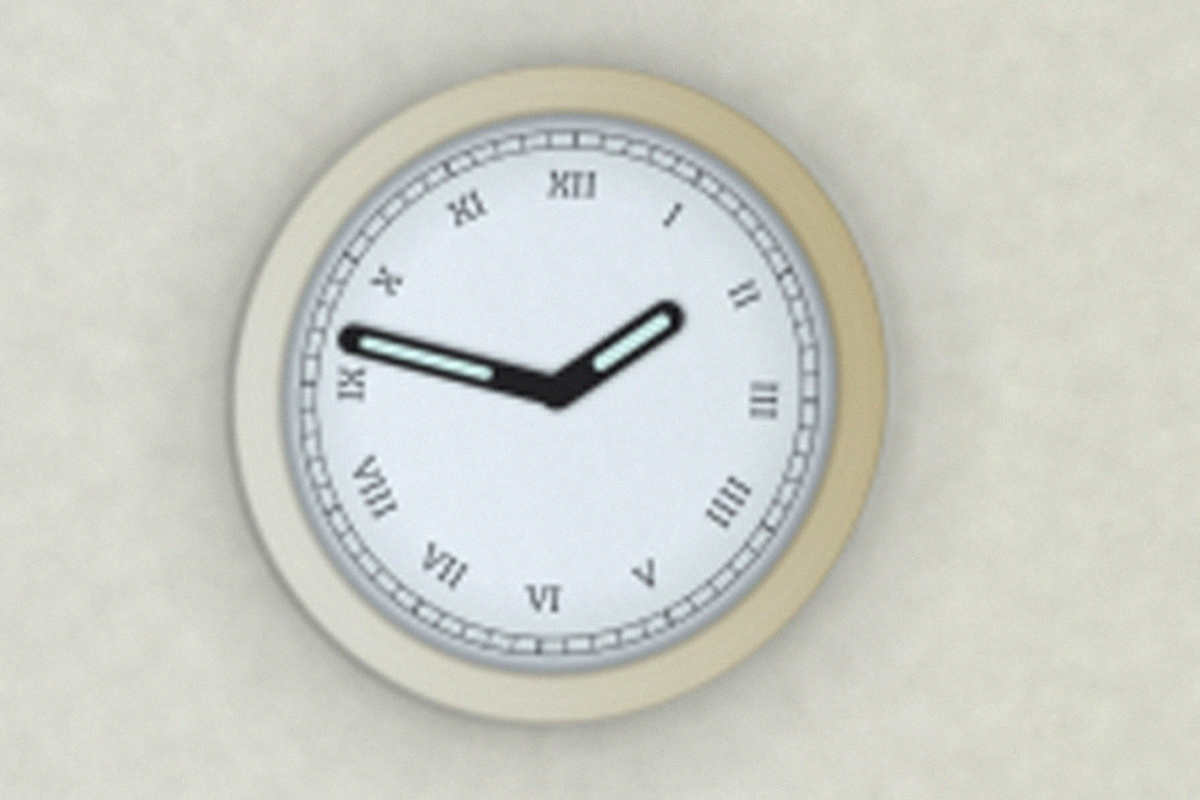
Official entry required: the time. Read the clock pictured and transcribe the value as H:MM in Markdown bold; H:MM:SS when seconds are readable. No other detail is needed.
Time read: **1:47**
